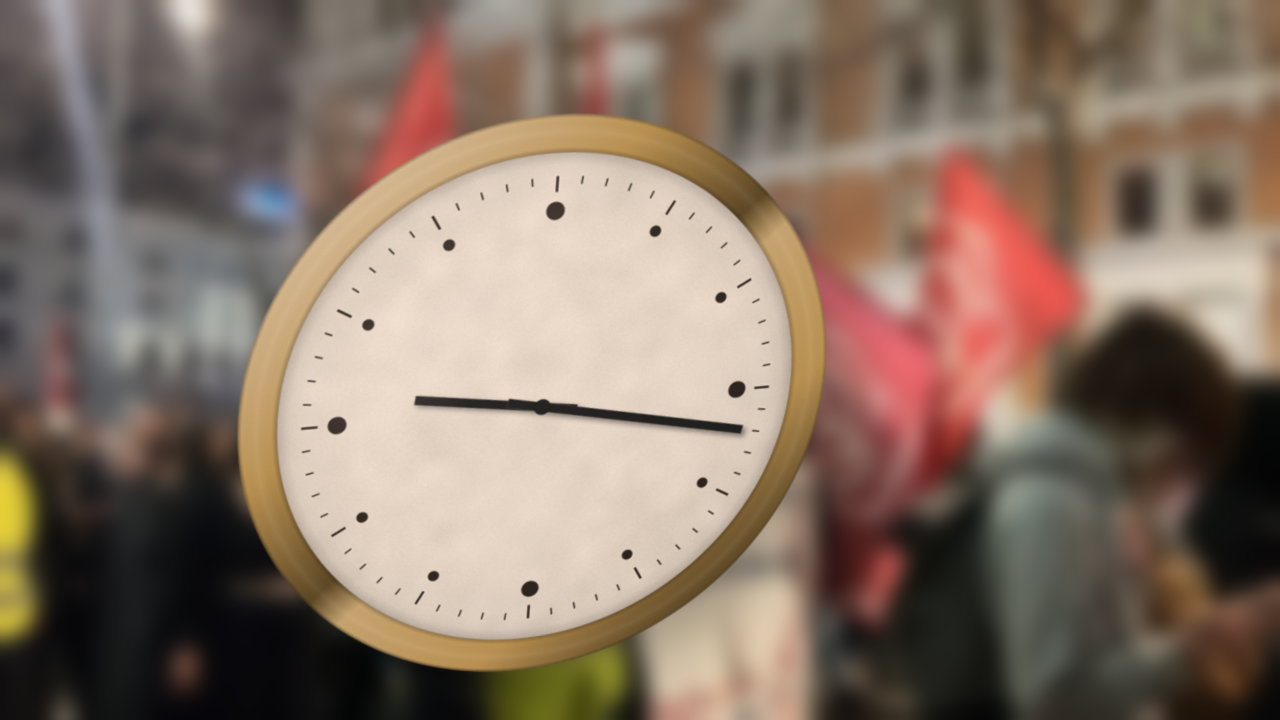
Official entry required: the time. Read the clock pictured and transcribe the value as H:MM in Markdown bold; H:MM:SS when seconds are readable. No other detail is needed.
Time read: **9:17**
